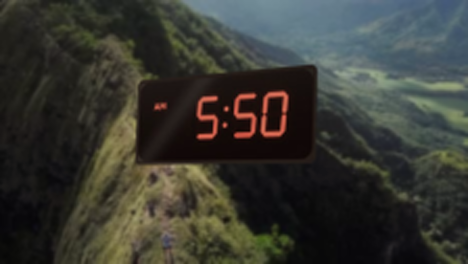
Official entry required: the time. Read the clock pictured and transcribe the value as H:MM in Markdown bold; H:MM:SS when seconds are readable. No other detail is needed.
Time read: **5:50**
